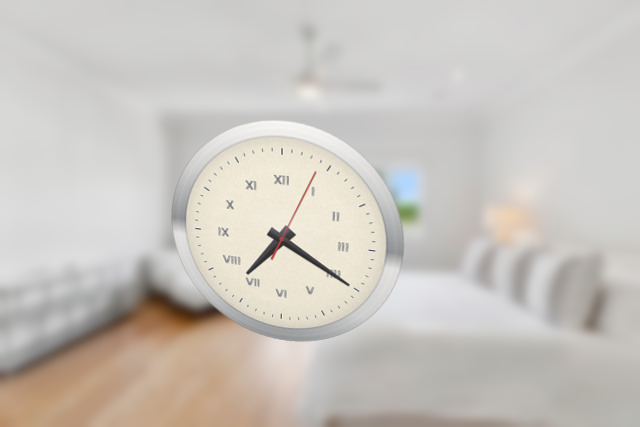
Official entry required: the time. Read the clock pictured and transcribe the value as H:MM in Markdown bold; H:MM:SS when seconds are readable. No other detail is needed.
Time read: **7:20:04**
